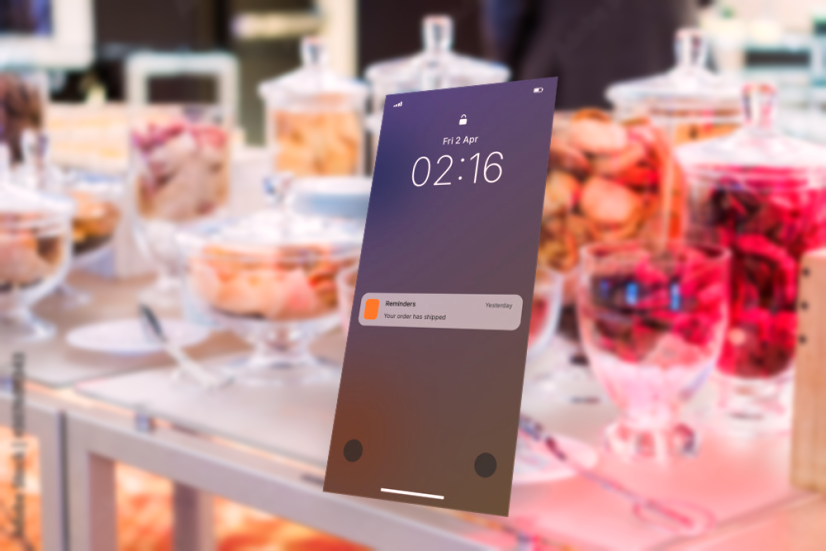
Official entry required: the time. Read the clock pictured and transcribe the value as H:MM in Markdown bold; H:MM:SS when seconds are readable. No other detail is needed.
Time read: **2:16**
